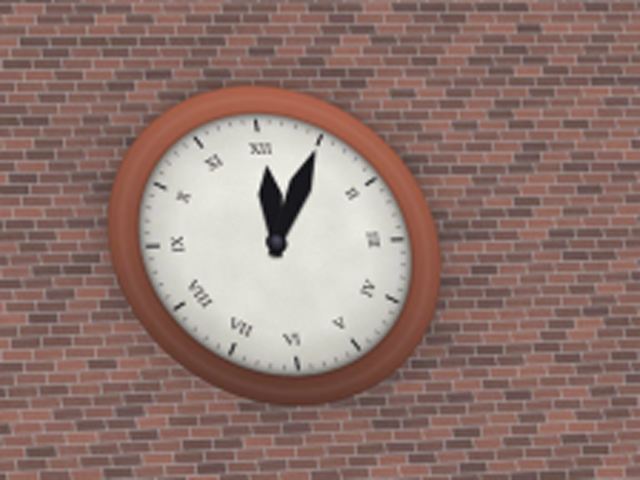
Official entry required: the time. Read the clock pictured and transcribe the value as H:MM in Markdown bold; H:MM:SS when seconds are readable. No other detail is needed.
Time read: **12:05**
